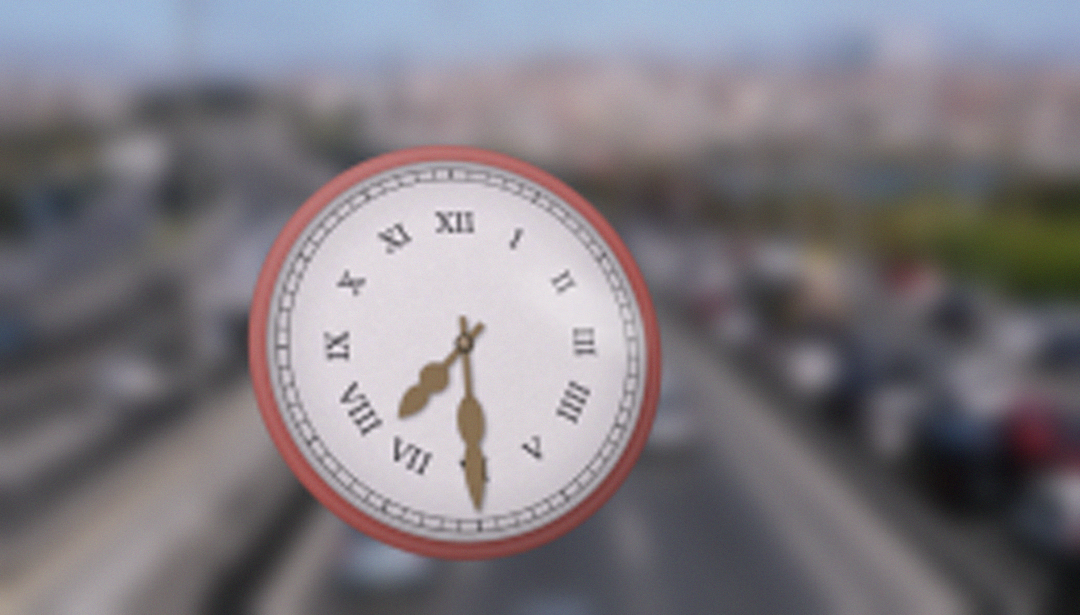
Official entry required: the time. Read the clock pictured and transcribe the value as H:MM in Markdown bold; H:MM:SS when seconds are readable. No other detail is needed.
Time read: **7:30**
